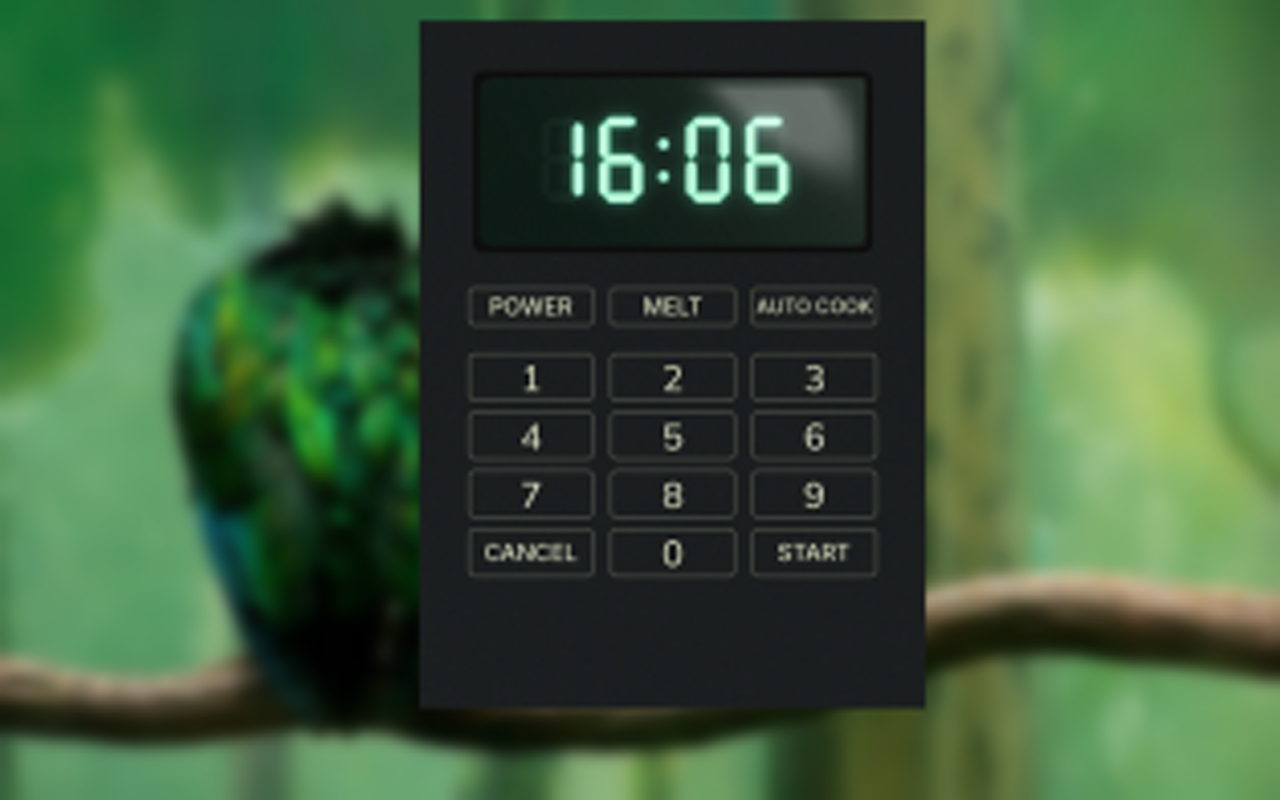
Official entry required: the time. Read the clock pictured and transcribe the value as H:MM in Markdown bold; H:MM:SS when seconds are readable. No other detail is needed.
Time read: **16:06**
